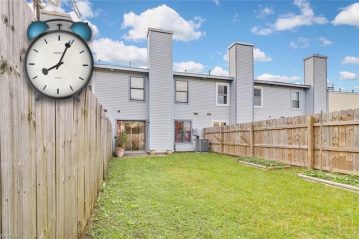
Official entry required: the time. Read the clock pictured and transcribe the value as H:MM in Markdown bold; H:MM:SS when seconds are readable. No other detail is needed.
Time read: **8:04**
